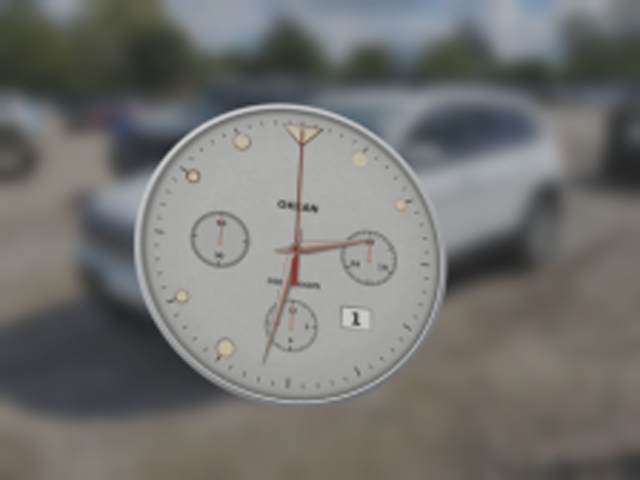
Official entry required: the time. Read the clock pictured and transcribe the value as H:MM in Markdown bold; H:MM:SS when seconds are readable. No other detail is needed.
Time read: **2:32**
